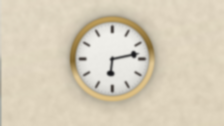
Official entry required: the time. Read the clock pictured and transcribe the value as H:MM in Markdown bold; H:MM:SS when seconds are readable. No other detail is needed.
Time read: **6:13**
